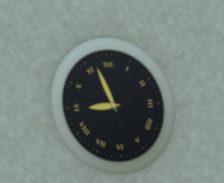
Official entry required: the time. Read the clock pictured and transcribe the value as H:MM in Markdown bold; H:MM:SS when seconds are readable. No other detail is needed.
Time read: **8:57**
